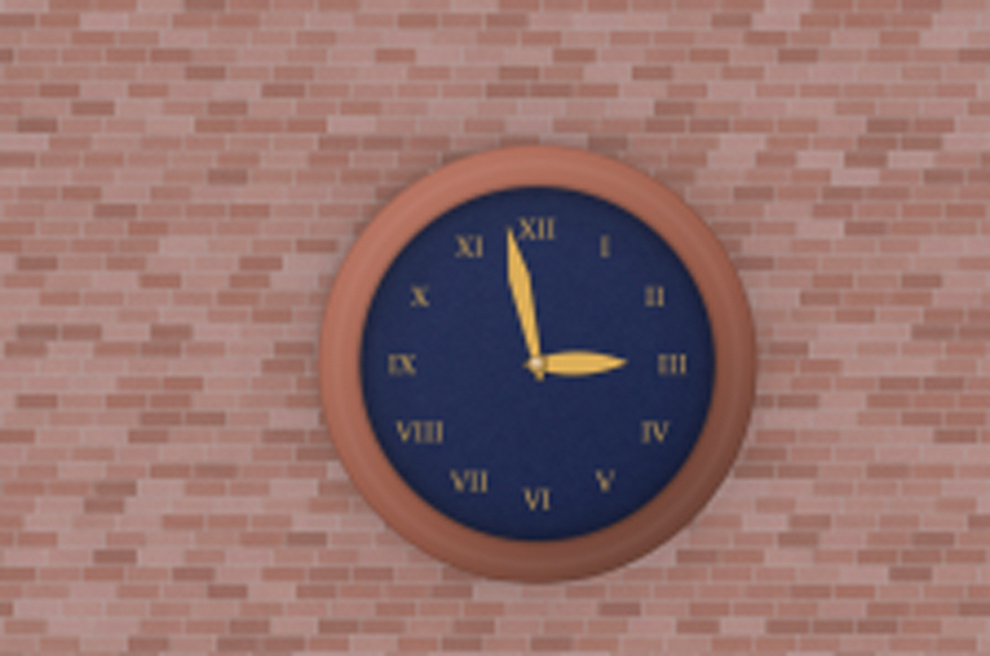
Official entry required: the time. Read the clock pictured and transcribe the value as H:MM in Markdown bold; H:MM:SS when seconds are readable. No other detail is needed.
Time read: **2:58**
